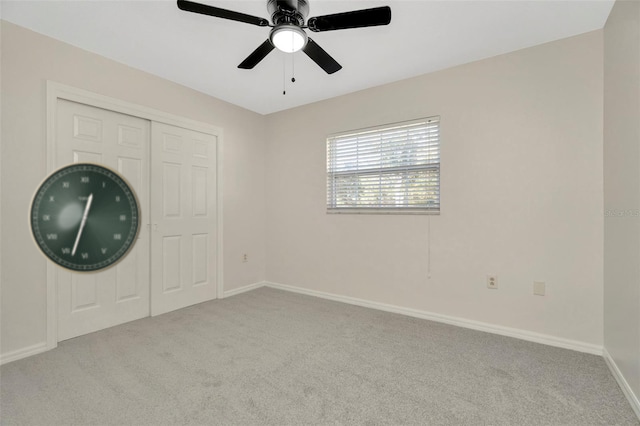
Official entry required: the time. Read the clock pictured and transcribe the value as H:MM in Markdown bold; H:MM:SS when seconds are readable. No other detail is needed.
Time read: **12:33**
